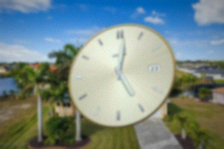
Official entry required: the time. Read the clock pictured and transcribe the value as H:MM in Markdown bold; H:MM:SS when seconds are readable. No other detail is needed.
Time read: **5:01**
